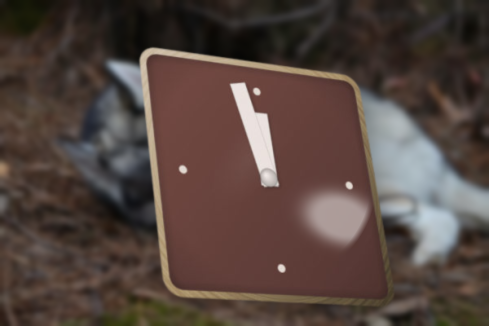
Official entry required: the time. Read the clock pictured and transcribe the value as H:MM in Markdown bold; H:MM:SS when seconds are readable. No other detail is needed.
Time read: **11:58**
